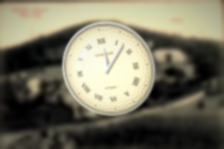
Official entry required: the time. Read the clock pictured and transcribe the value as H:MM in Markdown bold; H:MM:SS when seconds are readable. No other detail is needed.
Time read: **12:07**
